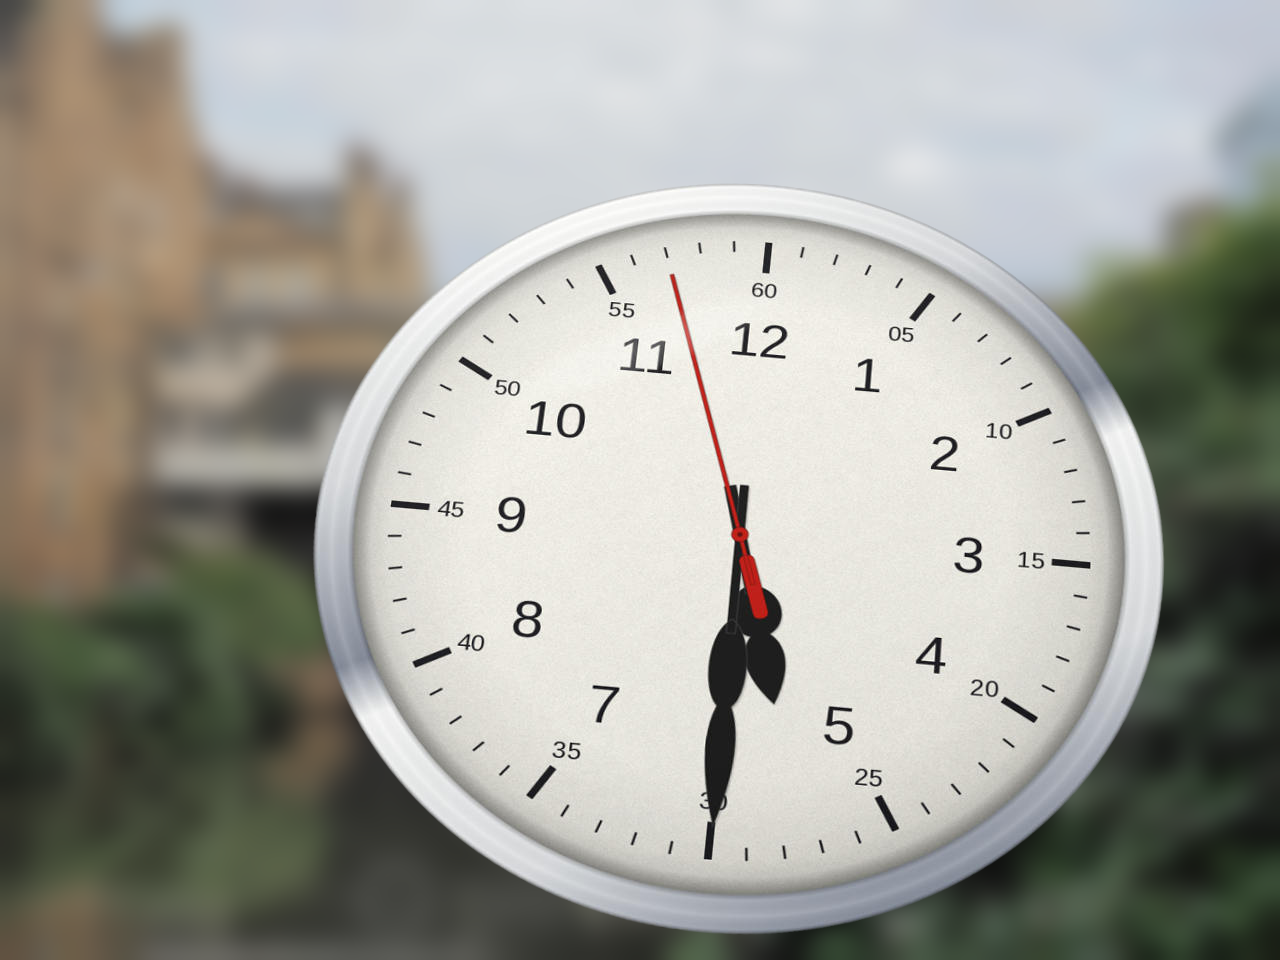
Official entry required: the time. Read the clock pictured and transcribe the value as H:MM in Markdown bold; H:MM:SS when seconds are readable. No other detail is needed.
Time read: **5:29:57**
